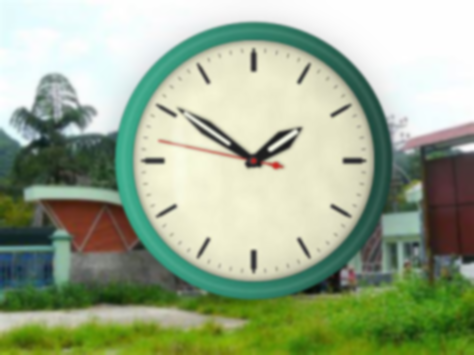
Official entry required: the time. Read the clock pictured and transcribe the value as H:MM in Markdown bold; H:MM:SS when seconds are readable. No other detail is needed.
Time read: **1:50:47**
